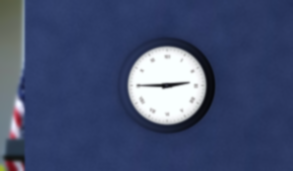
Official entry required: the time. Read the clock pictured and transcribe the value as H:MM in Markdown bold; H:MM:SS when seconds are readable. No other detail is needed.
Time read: **2:45**
